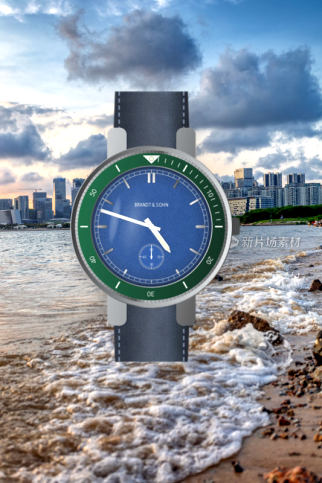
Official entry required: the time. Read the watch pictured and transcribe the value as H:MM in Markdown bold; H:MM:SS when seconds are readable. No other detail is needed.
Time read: **4:48**
